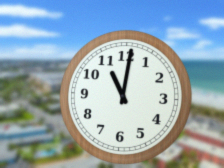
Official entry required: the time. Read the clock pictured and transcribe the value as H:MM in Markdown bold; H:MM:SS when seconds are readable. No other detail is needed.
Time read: **11:01**
